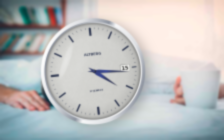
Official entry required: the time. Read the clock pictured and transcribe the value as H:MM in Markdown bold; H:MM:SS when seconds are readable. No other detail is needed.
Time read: **4:16**
